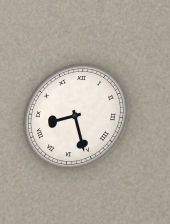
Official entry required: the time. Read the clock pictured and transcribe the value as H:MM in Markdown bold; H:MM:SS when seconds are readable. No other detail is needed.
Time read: **8:26**
